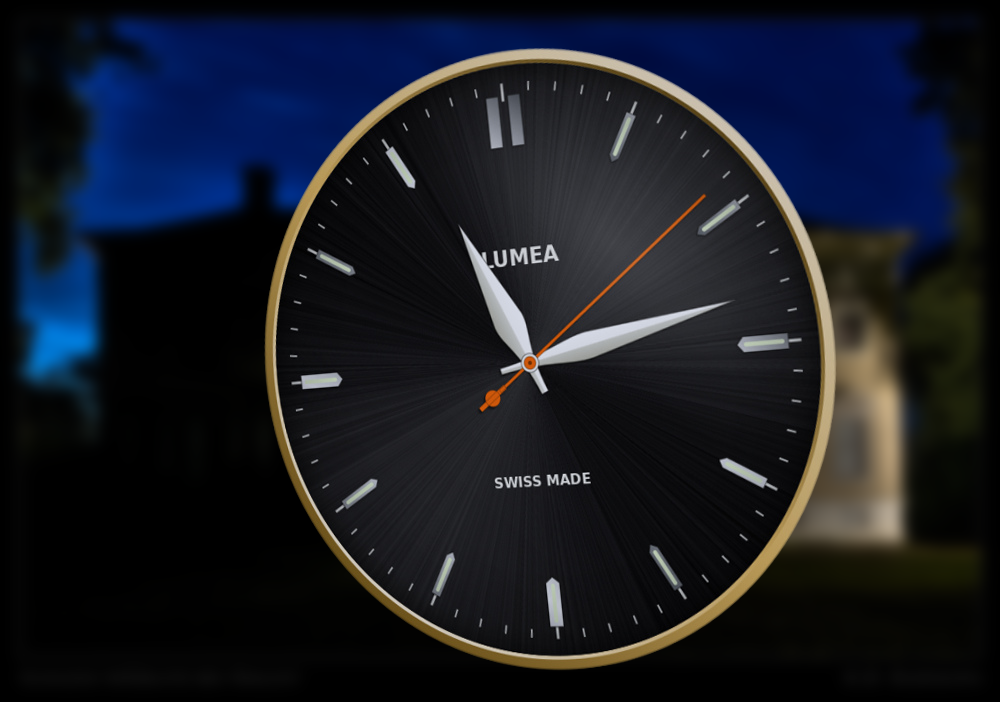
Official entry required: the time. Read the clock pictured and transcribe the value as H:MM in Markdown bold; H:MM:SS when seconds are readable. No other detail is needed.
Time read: **11:13:09**
